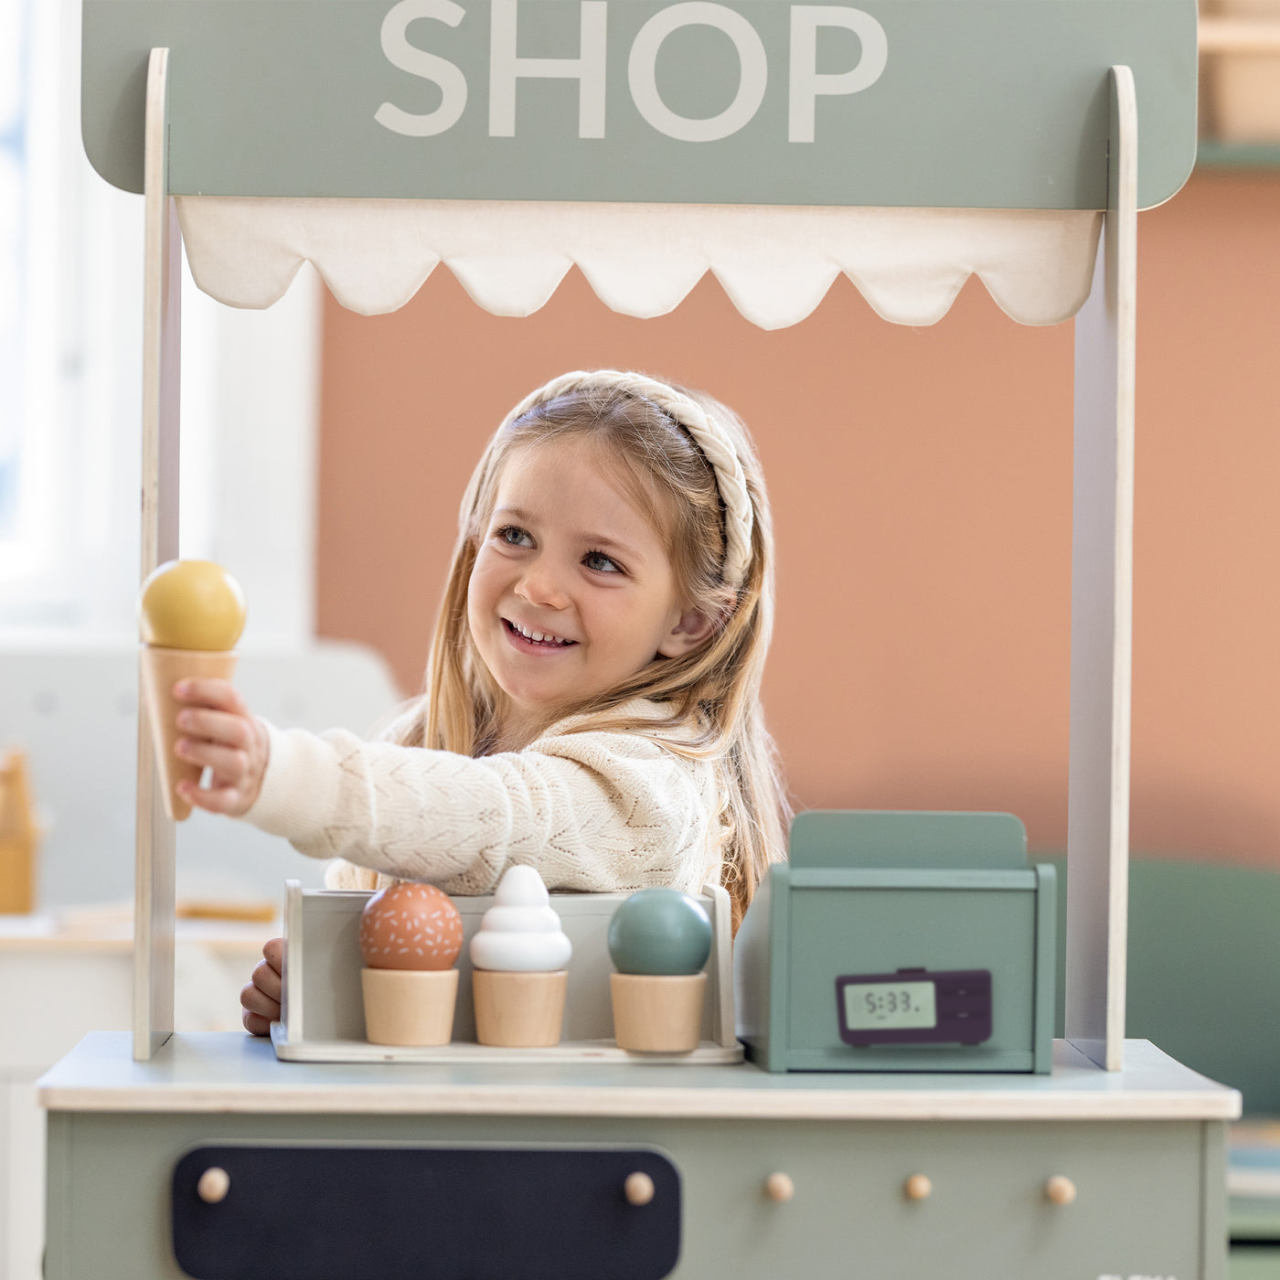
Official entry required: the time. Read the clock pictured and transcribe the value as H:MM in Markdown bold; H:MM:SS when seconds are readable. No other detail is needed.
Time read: **5:33**
